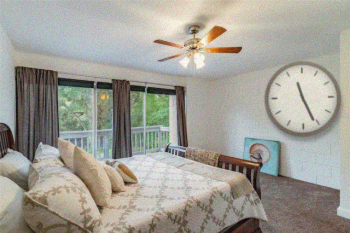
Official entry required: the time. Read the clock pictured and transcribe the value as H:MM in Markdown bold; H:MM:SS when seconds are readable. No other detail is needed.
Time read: **11:26**
